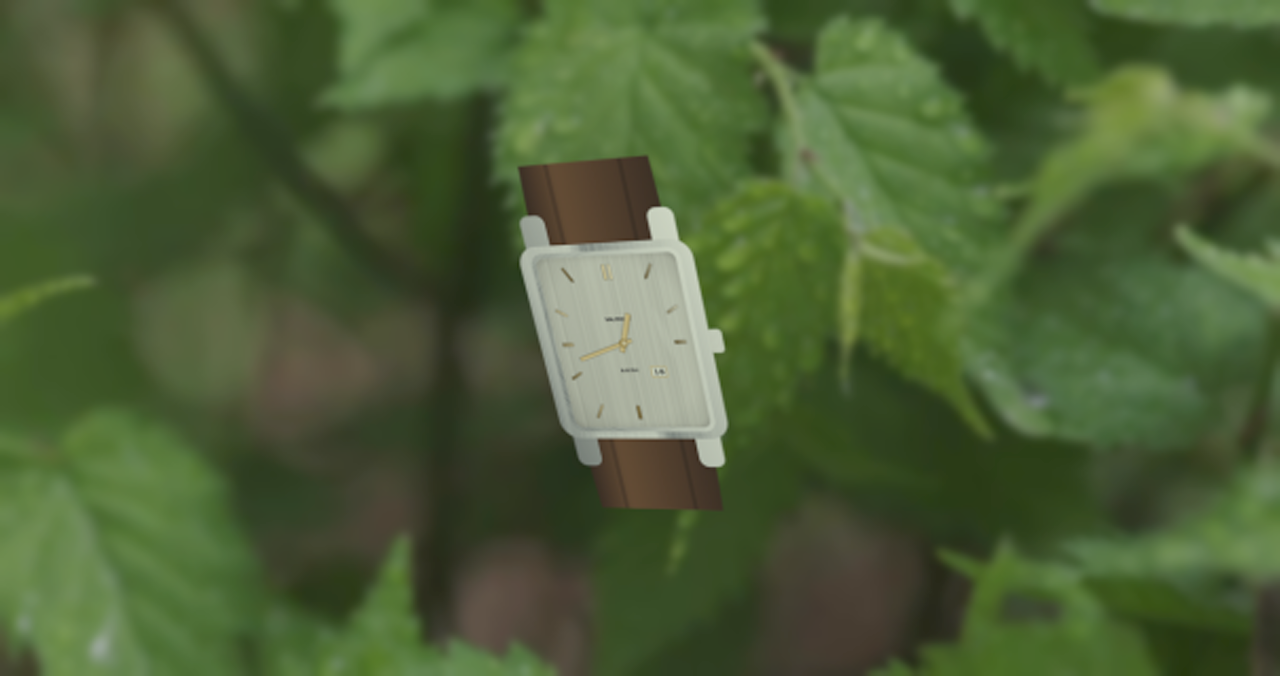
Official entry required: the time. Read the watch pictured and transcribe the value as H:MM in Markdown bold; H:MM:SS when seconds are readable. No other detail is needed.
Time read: **12:42**
